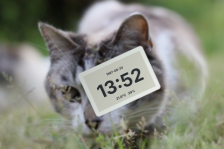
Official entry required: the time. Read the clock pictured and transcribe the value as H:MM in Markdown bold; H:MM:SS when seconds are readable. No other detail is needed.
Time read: **13:52**
